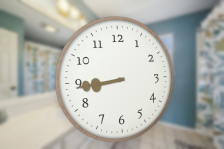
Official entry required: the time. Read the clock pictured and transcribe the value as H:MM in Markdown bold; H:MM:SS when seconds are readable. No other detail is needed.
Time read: **8:44**
